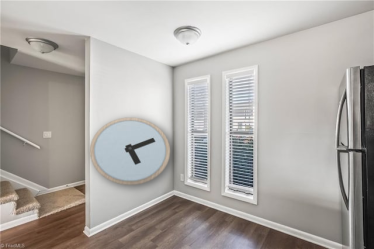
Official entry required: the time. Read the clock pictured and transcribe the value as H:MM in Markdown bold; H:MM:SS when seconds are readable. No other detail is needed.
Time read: **5:11**
